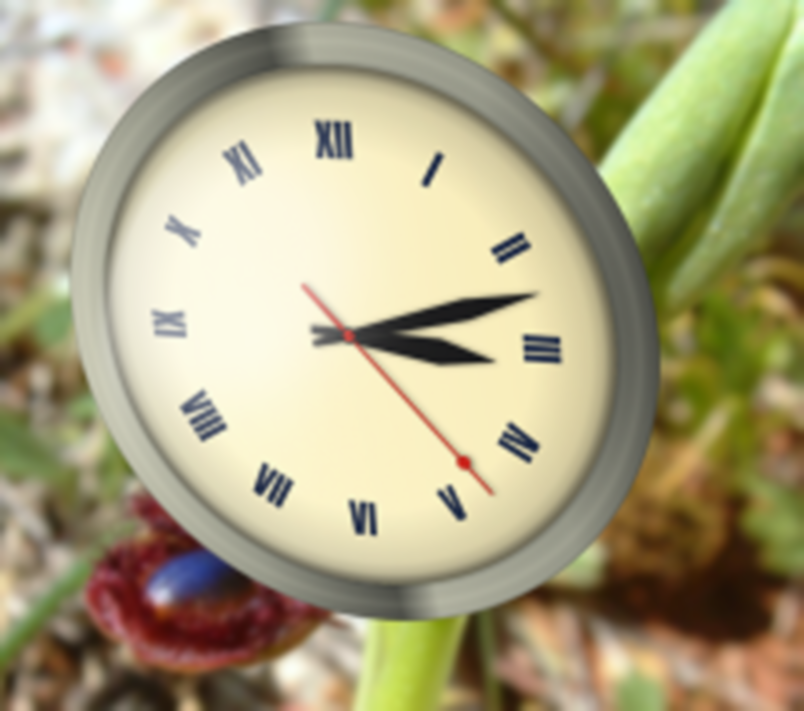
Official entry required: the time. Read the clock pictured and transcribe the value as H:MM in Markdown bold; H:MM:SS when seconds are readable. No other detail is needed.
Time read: **3:12:23**
